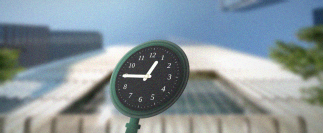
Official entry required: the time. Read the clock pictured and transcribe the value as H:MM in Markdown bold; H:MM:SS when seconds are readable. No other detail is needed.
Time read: **12:45**
